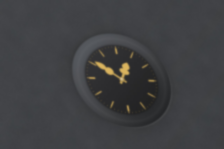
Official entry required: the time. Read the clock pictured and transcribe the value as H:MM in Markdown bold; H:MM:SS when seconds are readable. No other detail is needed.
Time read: **12:51**
